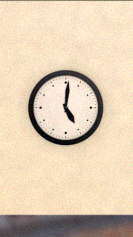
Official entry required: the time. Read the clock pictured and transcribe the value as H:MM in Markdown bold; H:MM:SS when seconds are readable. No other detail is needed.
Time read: **5:01**
